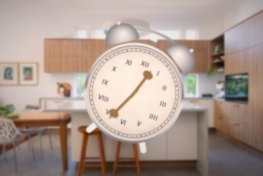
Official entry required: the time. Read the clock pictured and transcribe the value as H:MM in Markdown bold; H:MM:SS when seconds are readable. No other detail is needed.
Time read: **12:34**
